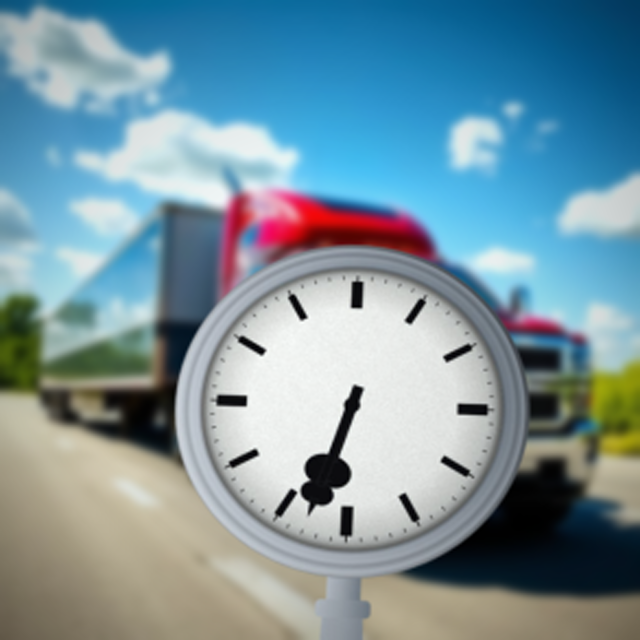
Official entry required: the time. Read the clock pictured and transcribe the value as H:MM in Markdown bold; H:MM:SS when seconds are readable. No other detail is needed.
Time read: **6:33**
